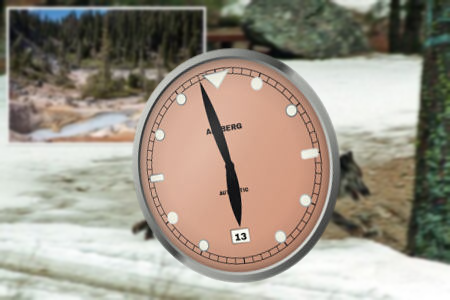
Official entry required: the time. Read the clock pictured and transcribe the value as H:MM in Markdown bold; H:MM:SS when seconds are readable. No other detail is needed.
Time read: **5:58**
